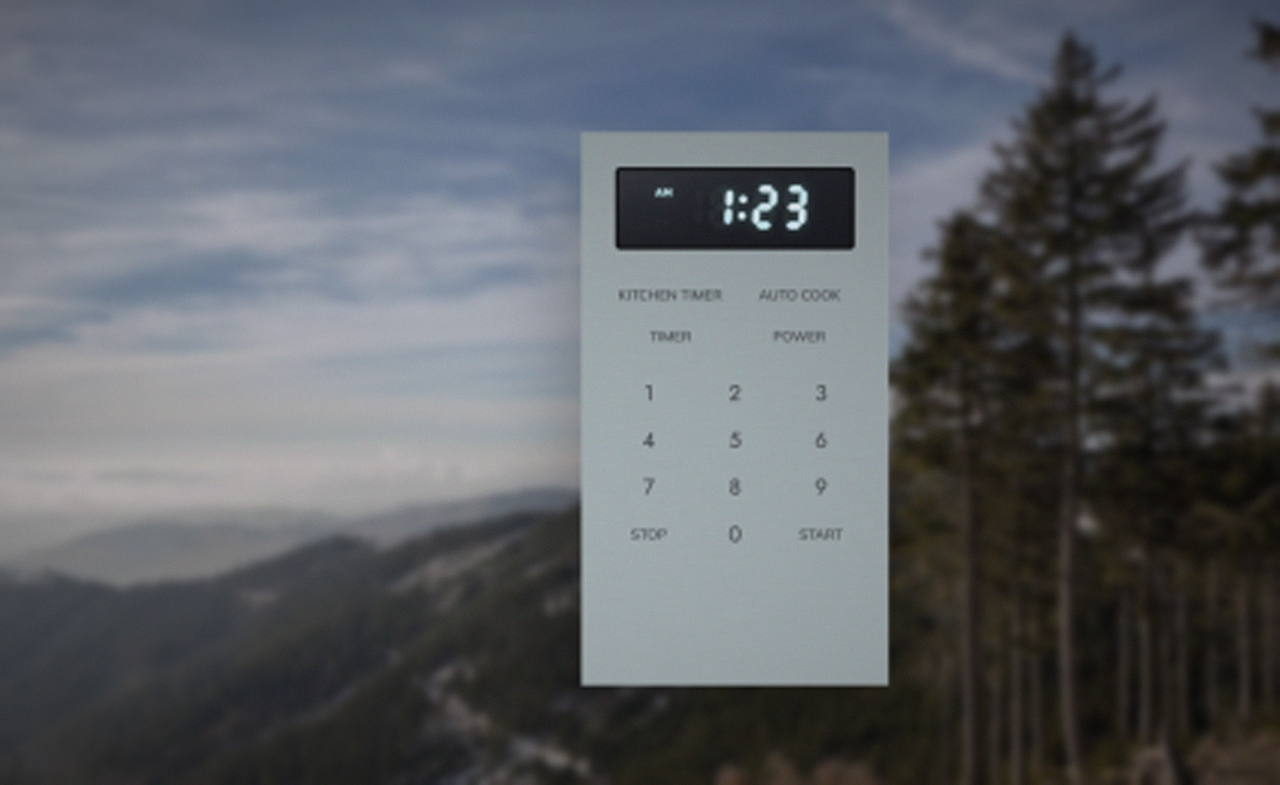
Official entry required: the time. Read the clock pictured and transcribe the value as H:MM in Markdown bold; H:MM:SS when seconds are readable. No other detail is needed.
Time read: **1:23**
